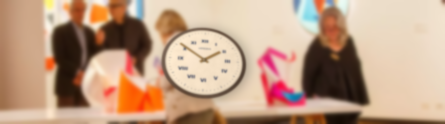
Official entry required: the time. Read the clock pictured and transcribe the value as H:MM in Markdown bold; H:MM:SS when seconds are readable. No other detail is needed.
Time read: **1:51**
